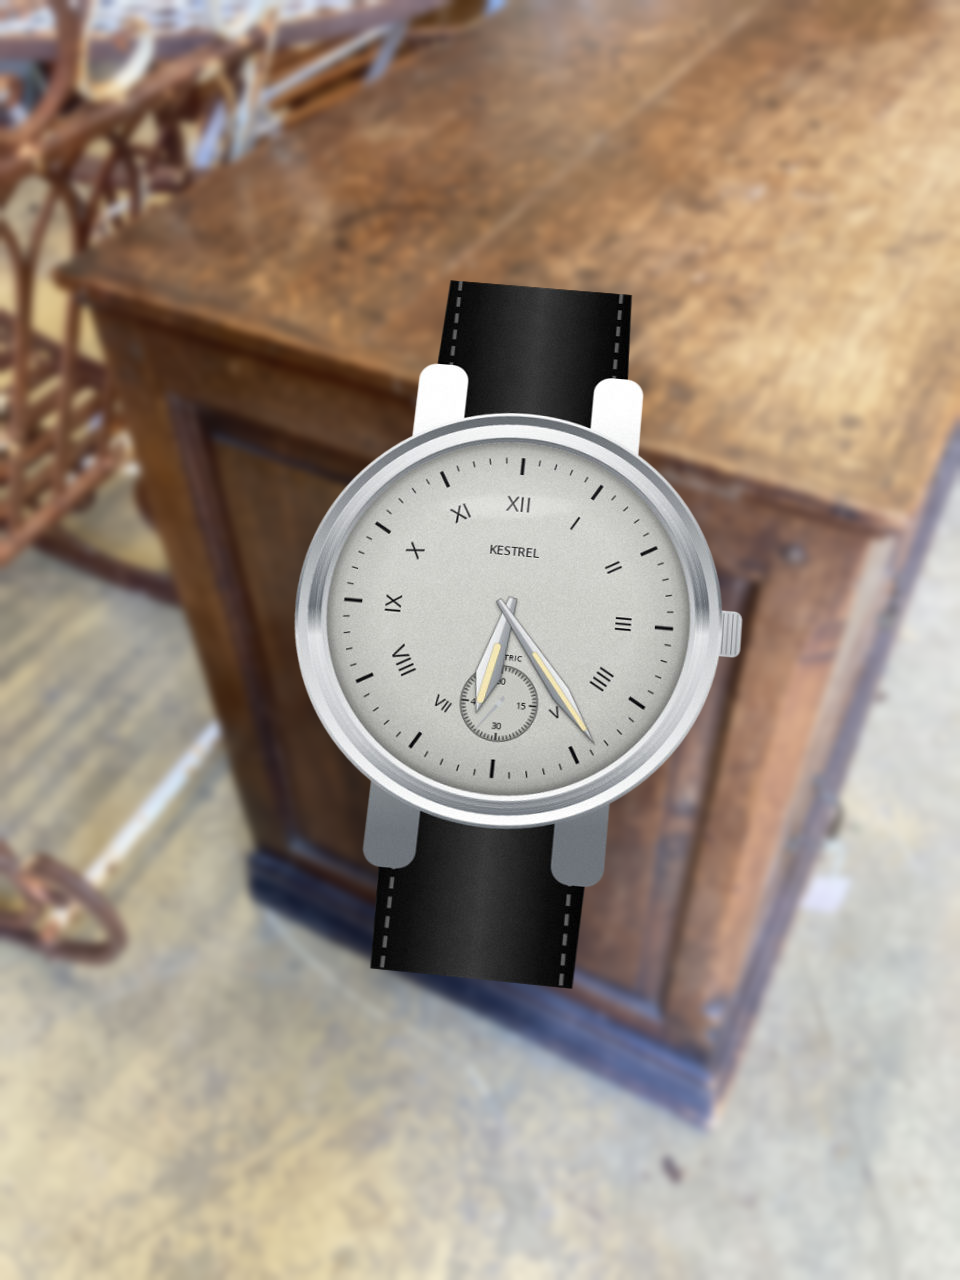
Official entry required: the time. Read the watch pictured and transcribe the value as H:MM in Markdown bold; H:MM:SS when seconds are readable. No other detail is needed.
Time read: **6:23:36**
